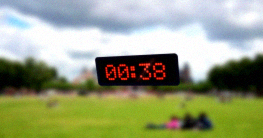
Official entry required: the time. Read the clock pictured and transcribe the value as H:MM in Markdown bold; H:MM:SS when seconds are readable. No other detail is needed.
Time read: **0:38**
